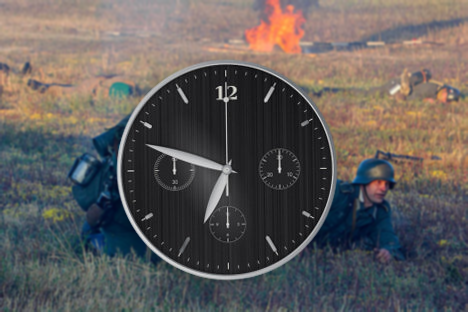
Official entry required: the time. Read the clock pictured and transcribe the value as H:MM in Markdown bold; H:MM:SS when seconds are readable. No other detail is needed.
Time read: **6:48**
